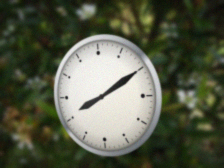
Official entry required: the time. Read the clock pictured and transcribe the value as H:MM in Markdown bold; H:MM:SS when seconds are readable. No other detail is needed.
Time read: **8:10**
